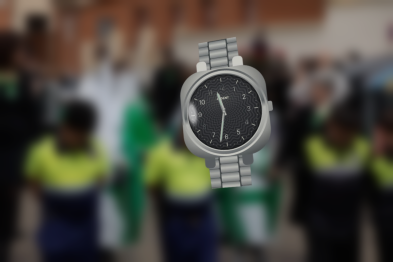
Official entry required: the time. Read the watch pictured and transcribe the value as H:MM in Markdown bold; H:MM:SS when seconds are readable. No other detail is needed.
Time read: **11:32**
